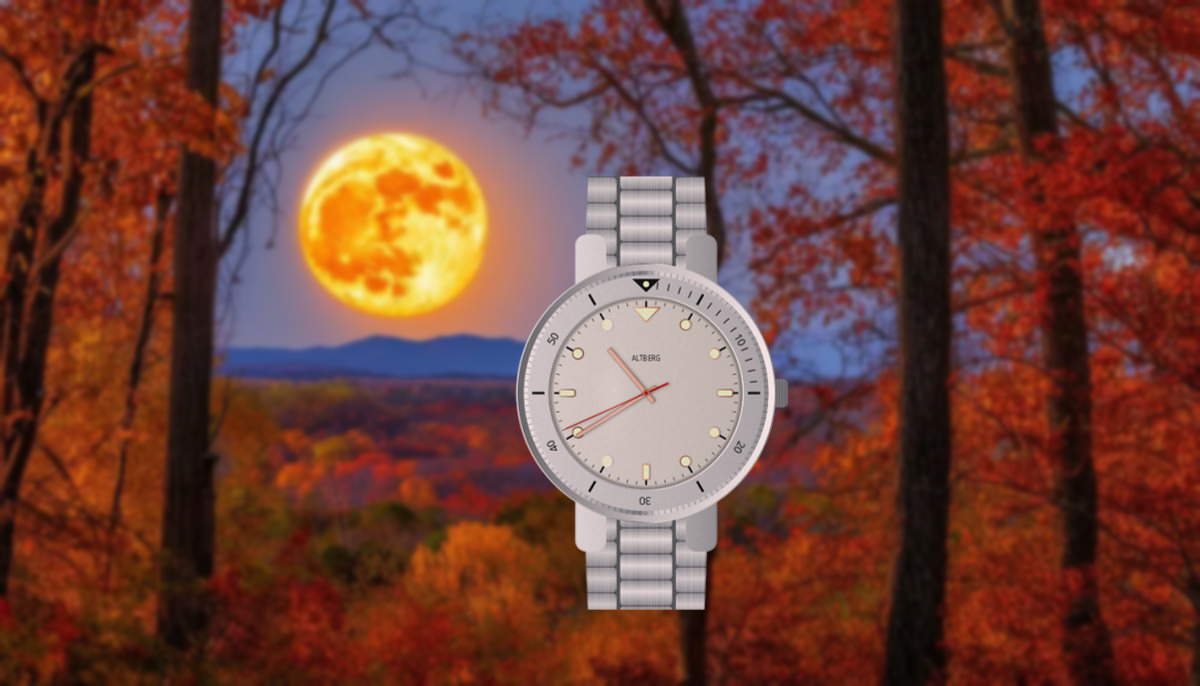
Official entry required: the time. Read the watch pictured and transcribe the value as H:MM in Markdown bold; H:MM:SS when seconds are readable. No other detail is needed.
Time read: **10:39:41**
